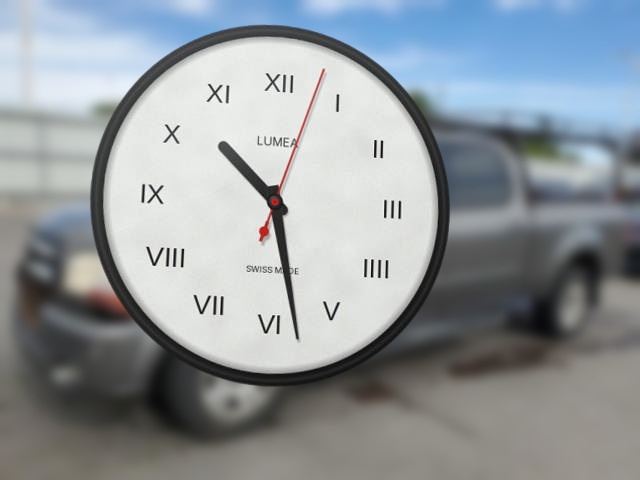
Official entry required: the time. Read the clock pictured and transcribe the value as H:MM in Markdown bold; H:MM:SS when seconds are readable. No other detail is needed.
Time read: **10:28:03**
